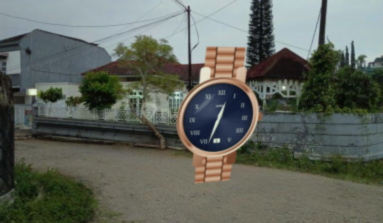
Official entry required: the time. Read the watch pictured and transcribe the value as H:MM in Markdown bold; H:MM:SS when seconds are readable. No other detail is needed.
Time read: **12:33**
